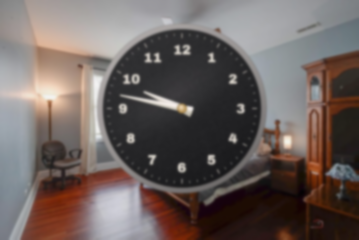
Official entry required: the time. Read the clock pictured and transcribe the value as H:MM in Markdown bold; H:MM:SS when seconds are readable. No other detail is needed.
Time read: **9:47**
